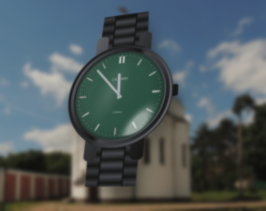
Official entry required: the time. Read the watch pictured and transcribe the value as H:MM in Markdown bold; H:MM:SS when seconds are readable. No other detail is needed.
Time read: **11:53**
